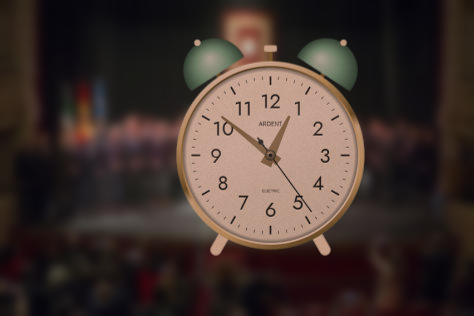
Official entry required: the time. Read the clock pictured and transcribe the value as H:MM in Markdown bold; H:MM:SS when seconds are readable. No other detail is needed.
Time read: **12:51:24**
